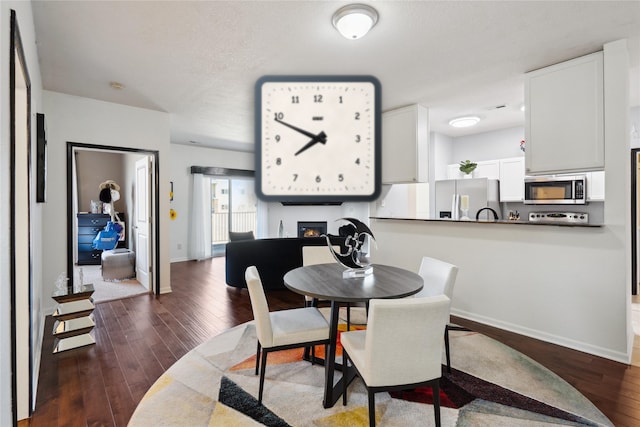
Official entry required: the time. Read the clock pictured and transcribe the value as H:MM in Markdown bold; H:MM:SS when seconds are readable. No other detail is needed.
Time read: **7:49**
